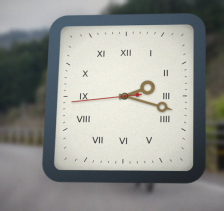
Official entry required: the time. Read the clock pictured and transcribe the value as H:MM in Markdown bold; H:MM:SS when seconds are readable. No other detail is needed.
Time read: **2:17:44**
